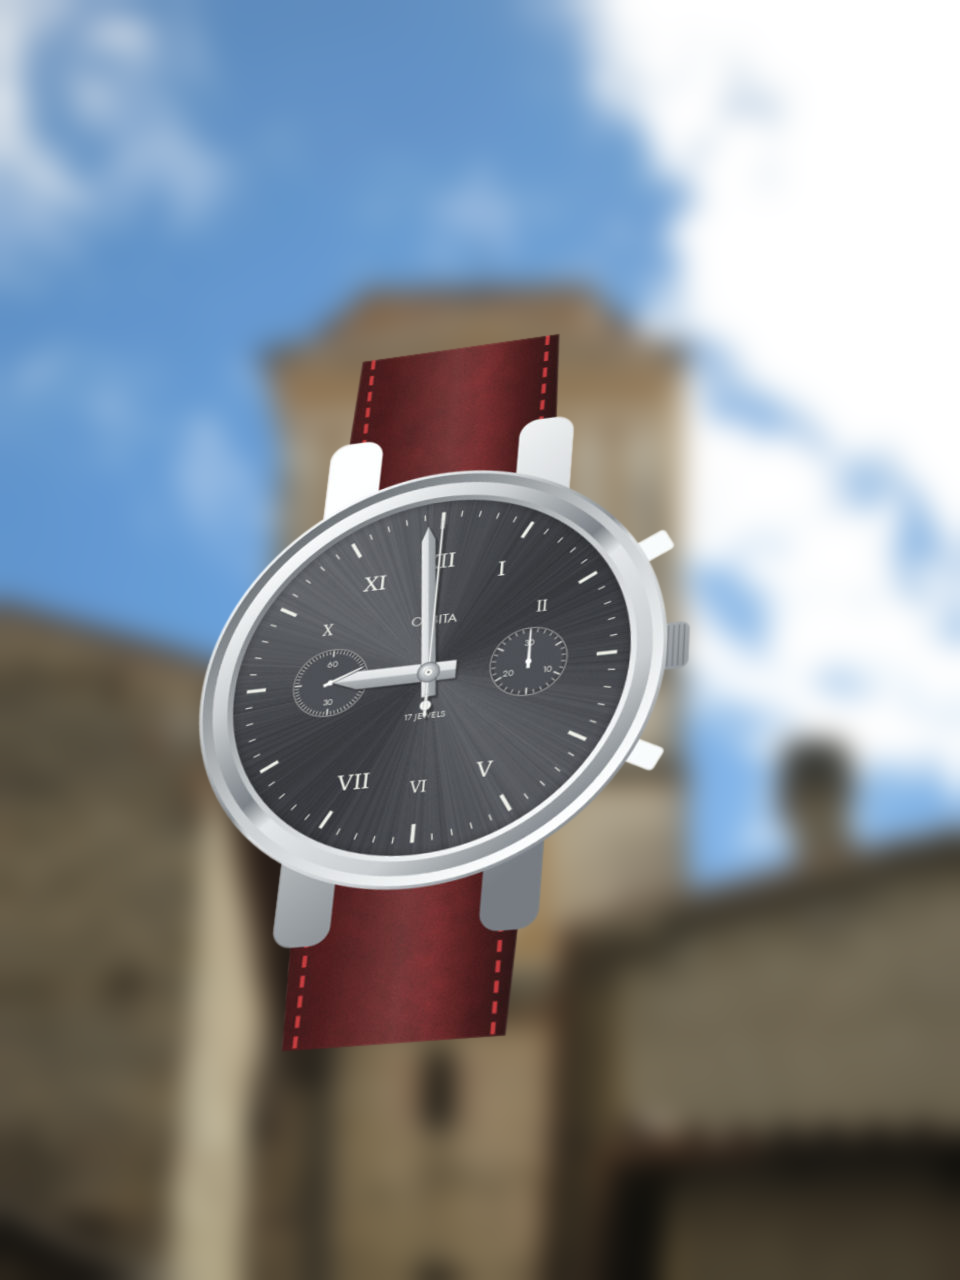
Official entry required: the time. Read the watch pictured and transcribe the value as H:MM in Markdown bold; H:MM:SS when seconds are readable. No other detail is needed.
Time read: **8:59:11**
